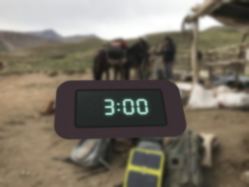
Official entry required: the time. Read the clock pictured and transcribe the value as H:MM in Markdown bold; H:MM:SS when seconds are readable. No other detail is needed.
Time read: **3:00**
